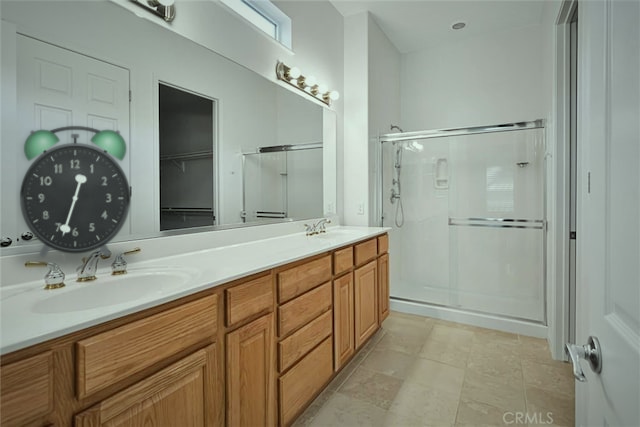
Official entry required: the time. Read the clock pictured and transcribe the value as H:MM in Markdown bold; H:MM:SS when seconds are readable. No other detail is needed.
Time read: **12:33**
